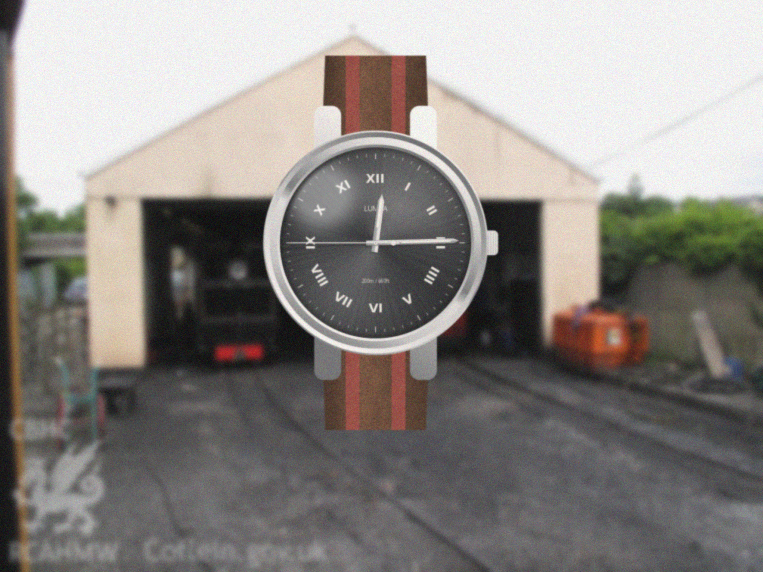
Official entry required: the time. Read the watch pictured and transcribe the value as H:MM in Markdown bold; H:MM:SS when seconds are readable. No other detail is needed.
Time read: **12:14:45**
